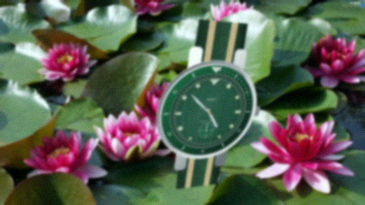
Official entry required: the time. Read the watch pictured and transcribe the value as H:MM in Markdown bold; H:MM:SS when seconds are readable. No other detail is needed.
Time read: **4:52**
